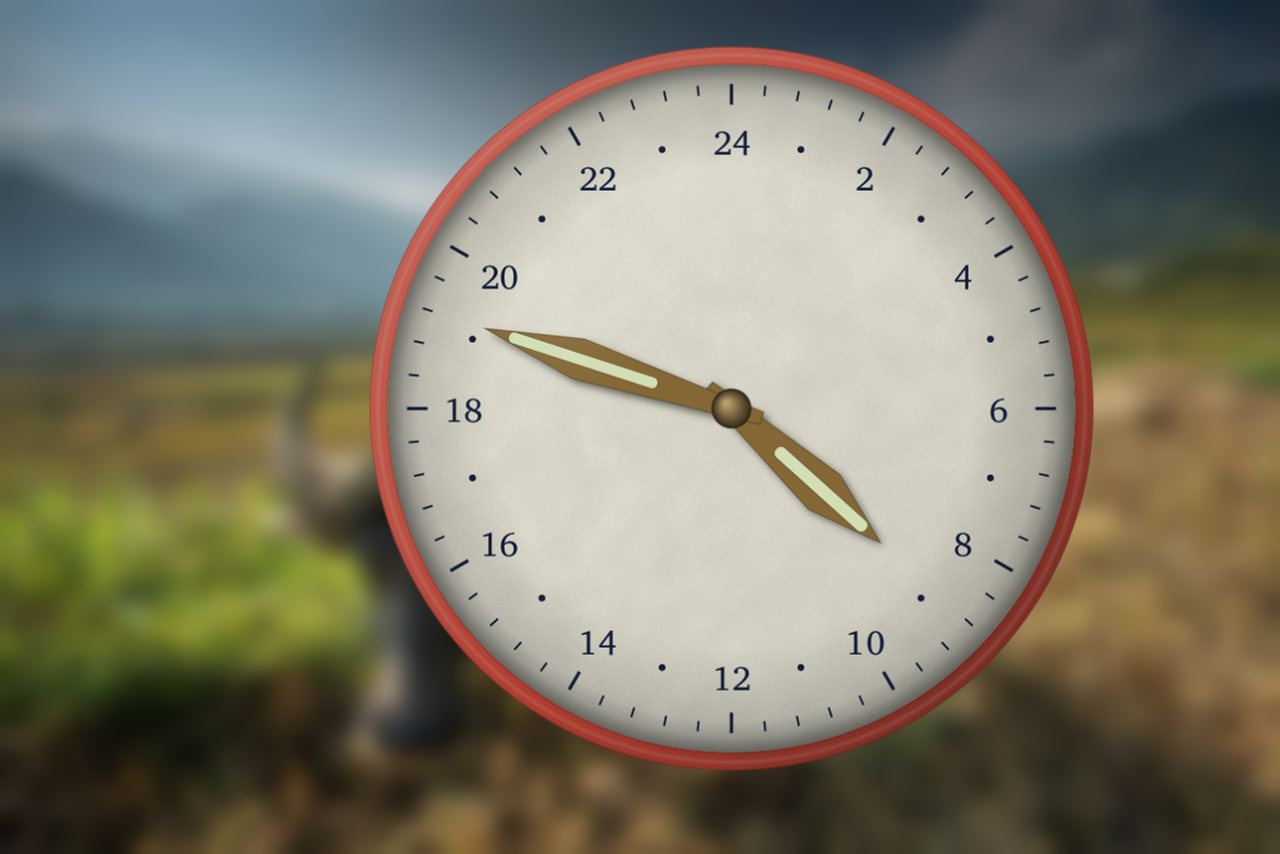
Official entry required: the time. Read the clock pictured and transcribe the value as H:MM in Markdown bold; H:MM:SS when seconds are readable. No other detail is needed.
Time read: **8:48**
